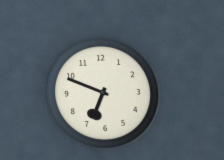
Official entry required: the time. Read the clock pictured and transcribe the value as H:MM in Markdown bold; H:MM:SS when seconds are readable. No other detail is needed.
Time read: **6:49**
